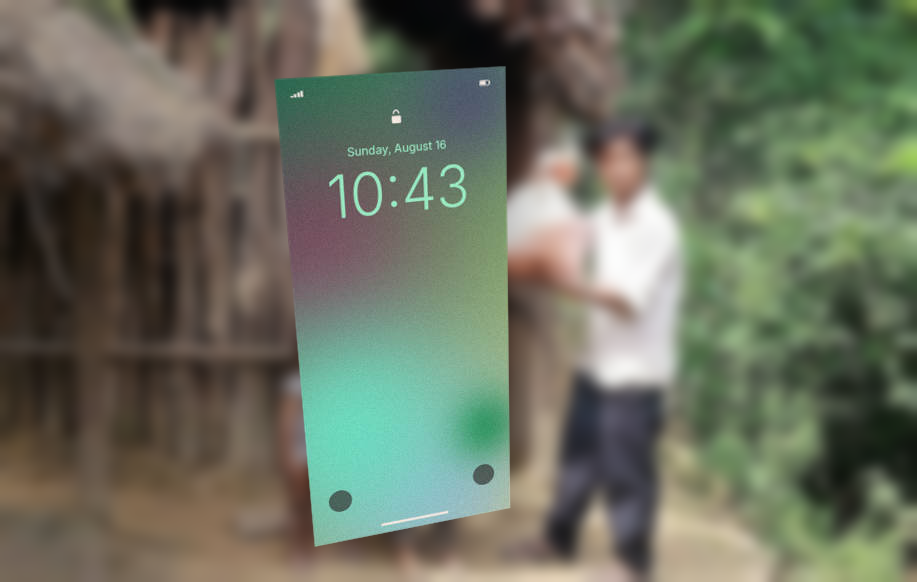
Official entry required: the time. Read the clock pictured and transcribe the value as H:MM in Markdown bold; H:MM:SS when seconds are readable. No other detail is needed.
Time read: **10:43**
